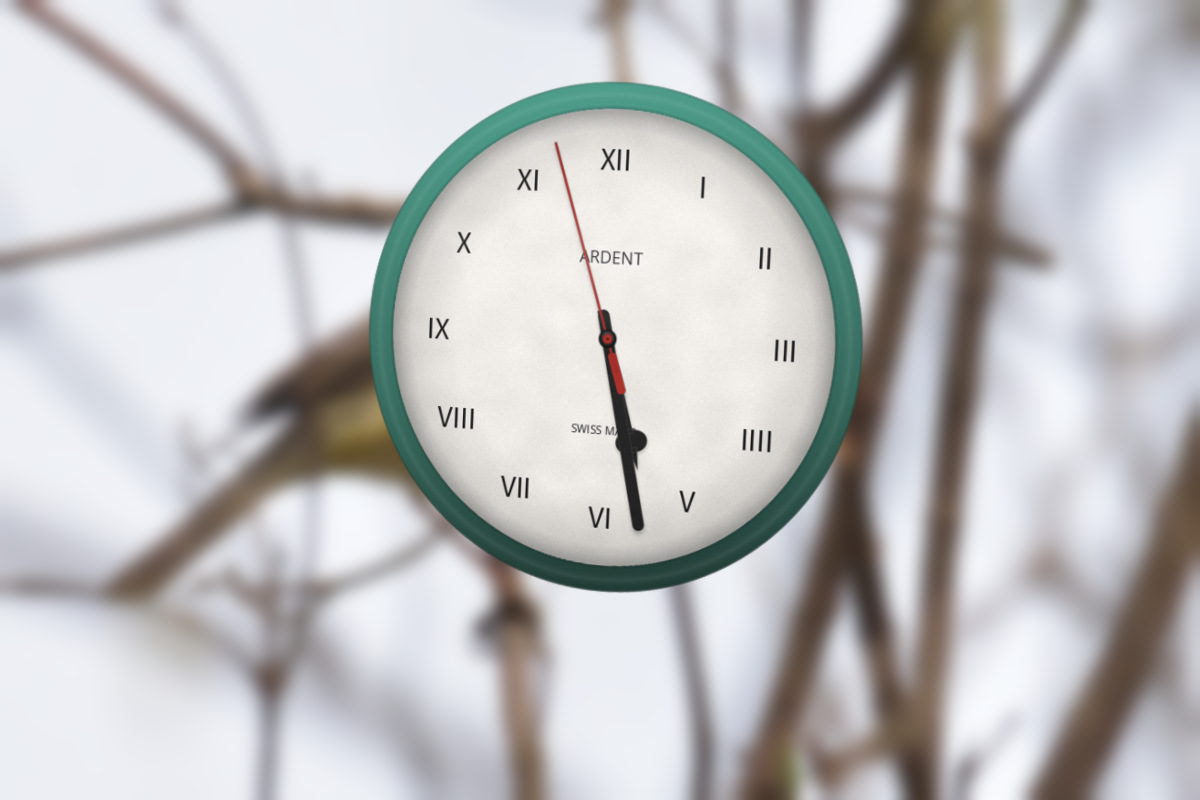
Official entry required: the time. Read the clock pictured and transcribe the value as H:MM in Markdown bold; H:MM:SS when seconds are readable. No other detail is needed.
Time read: **5:27:57**
